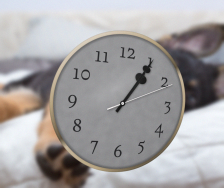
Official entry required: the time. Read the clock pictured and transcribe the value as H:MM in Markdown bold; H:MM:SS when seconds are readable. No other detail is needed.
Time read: **1:05:11**
